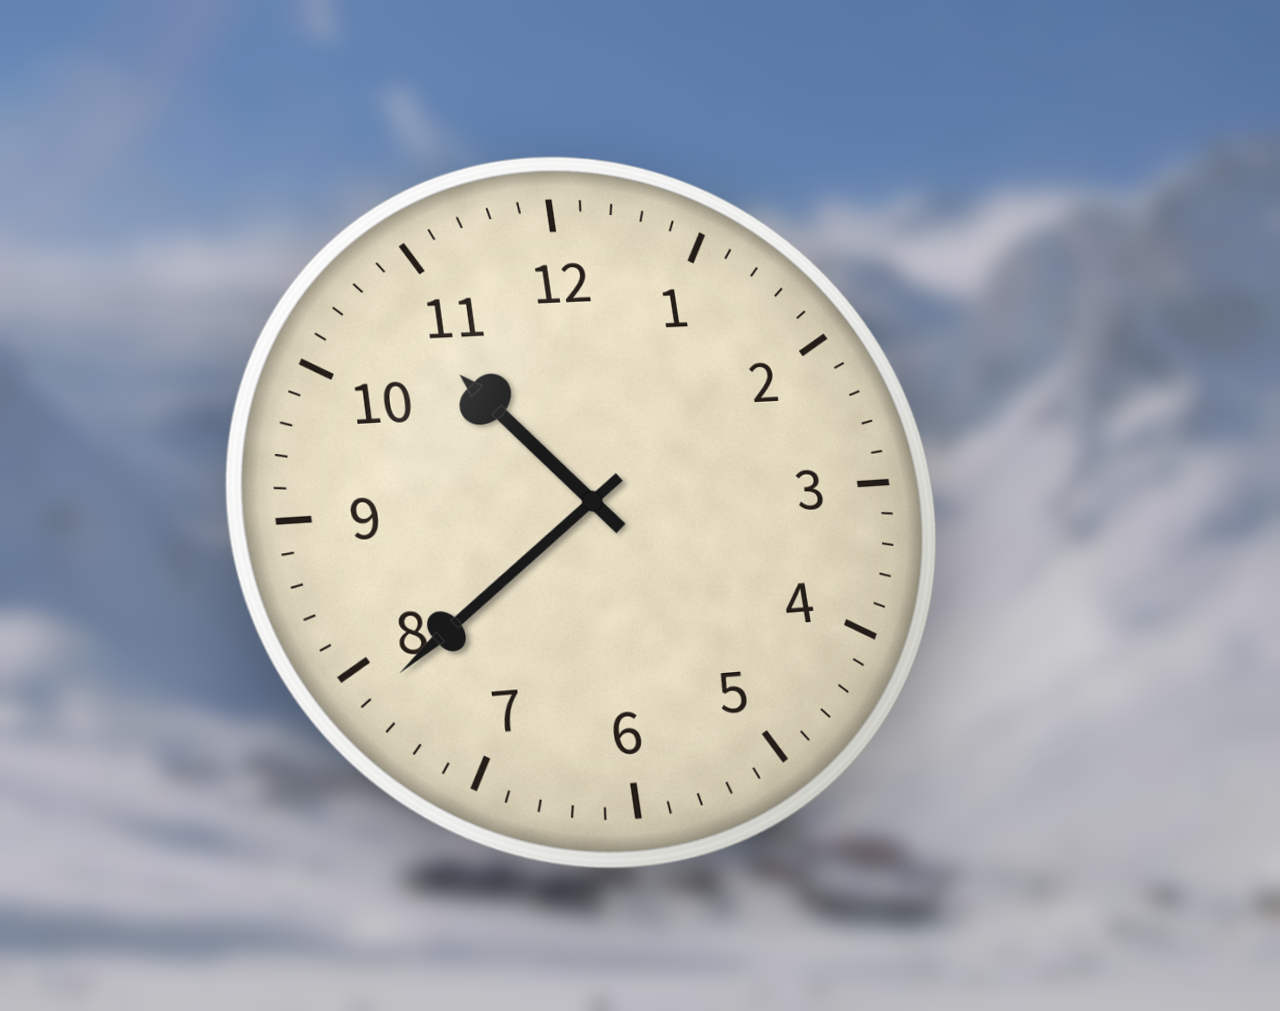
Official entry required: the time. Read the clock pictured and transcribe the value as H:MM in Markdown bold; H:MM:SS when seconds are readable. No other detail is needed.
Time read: **10:39**
